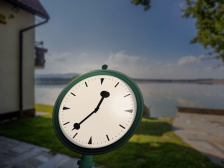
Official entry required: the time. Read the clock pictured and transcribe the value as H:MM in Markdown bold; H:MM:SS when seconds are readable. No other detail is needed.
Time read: **12:37**
